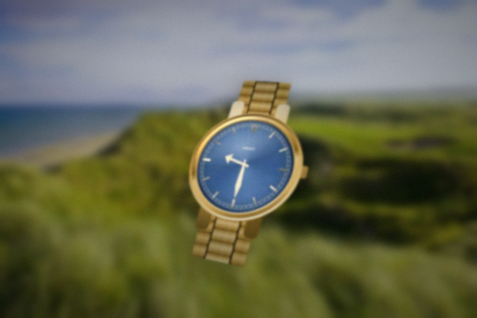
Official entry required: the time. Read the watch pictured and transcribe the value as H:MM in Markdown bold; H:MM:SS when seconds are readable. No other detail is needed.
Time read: **9:30**
